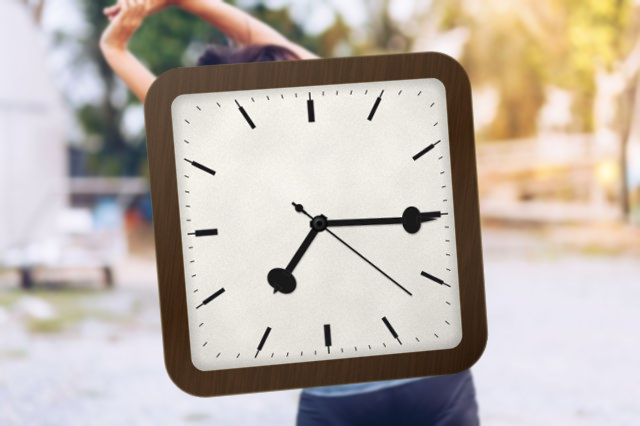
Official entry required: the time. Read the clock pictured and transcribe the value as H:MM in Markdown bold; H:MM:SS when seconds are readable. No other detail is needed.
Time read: **7:15:22**
